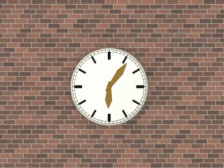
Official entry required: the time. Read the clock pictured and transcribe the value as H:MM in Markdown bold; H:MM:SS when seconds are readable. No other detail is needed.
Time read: **6:06**
